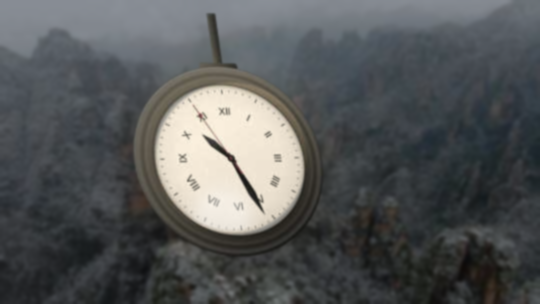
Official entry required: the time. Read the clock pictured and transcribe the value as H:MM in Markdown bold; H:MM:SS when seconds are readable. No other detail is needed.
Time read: **10:25:55**
